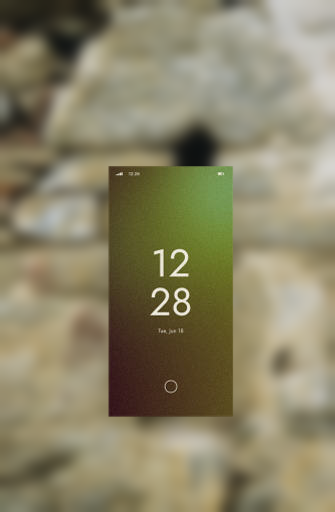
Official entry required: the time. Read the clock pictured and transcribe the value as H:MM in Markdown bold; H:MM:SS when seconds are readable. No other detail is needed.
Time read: **12:28**
